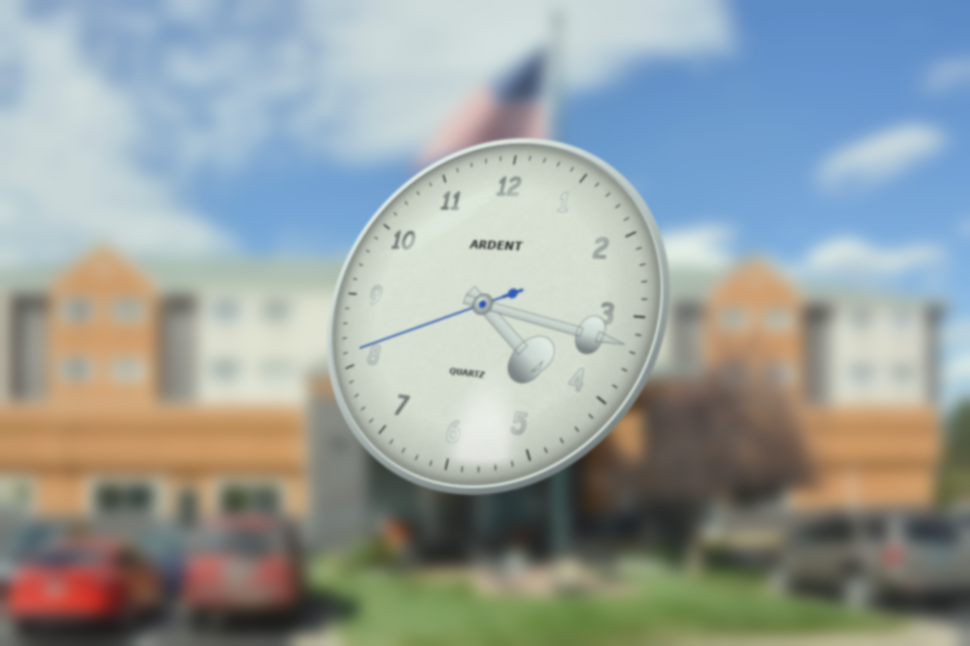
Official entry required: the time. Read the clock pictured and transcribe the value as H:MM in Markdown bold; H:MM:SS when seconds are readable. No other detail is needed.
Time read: **4:16:41**
